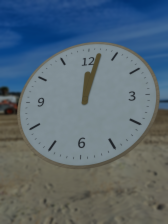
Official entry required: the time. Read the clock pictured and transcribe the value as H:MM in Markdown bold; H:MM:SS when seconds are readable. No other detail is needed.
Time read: **12:02**
